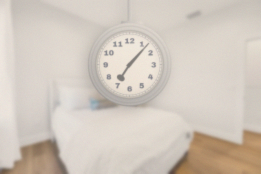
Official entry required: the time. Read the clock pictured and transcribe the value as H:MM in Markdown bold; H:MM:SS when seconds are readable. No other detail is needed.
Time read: **7:07**
